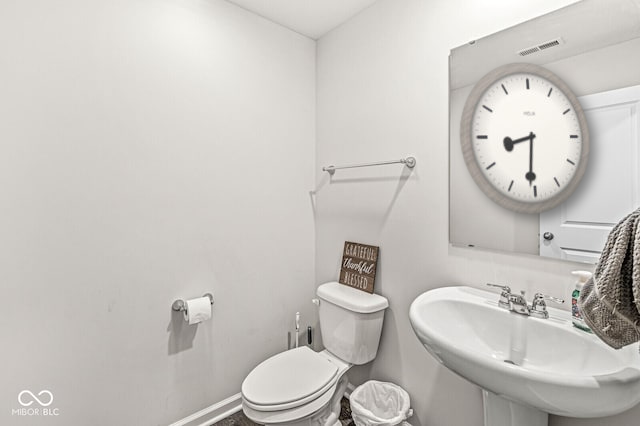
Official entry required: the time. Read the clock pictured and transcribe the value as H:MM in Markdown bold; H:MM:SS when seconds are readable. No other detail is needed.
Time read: **8:31**
